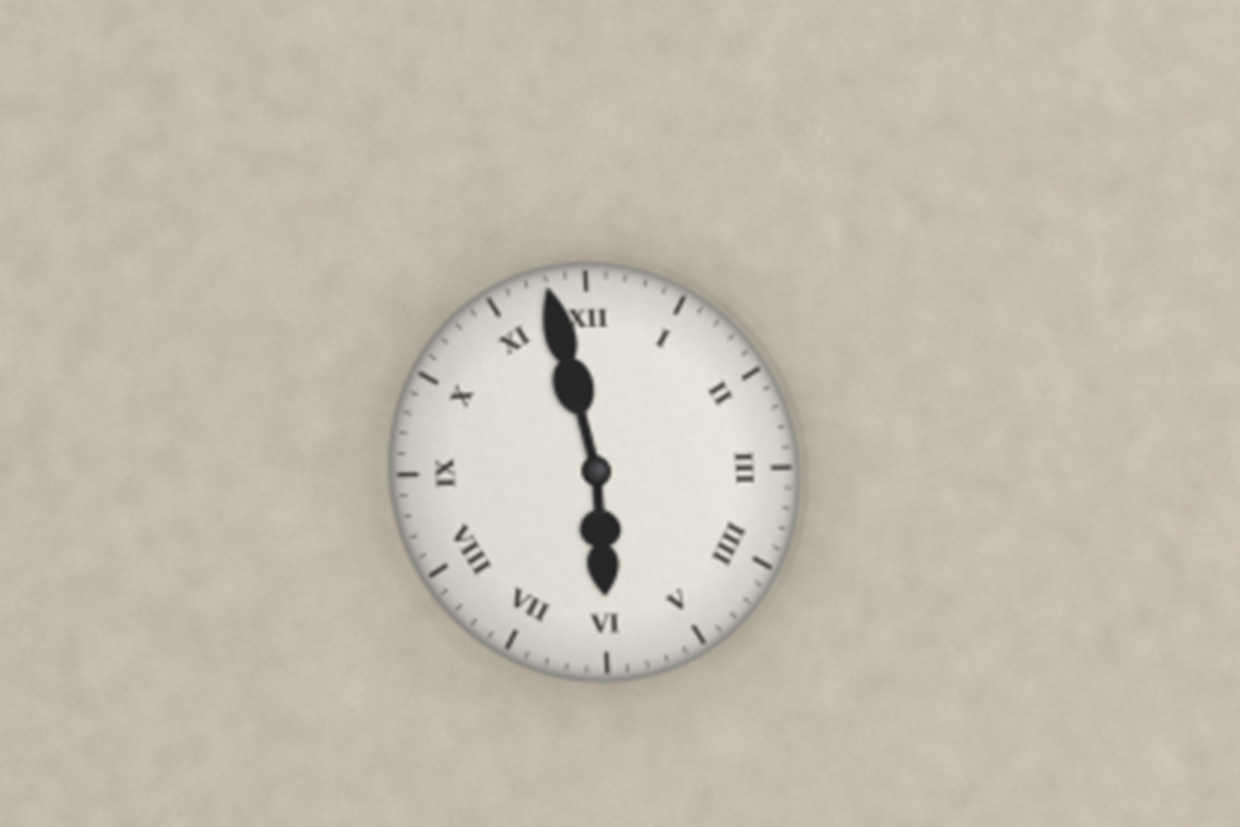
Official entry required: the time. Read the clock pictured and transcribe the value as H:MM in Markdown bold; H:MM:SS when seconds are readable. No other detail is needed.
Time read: **5:58**
